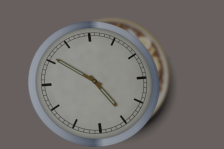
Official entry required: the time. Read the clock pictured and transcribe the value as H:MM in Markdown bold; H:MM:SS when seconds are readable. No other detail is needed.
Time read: **4:51**
